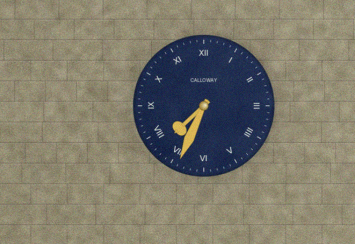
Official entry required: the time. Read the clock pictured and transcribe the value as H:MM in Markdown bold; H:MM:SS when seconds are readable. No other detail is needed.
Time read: **7:34**
